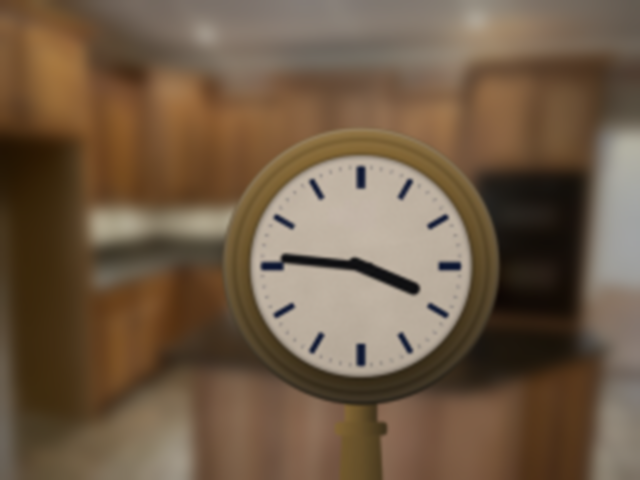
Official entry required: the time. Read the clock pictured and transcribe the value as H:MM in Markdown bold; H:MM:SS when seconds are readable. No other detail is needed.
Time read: **3:46**
